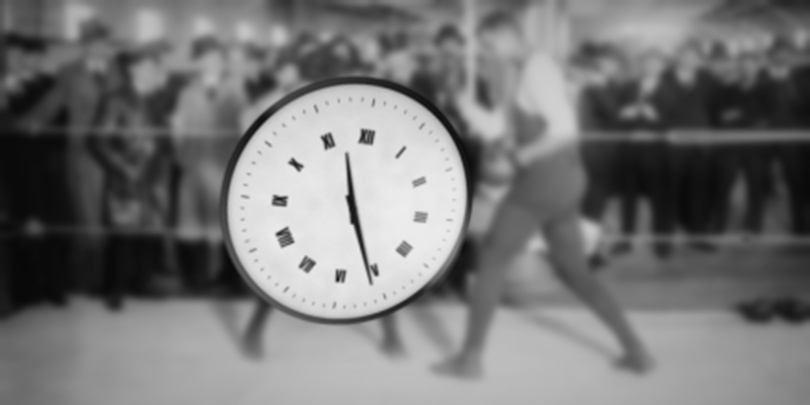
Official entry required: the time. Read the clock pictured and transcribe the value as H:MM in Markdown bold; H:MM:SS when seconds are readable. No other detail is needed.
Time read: **11:26**
